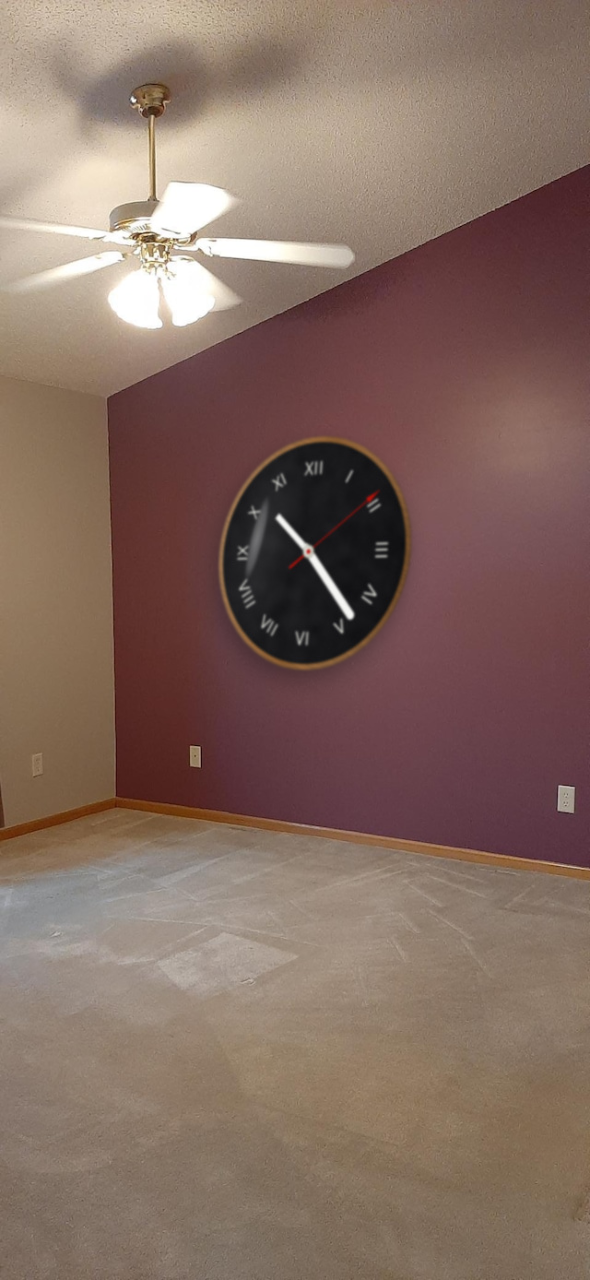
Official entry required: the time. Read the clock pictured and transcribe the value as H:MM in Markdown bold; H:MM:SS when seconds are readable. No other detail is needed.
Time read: **10:23:09**
